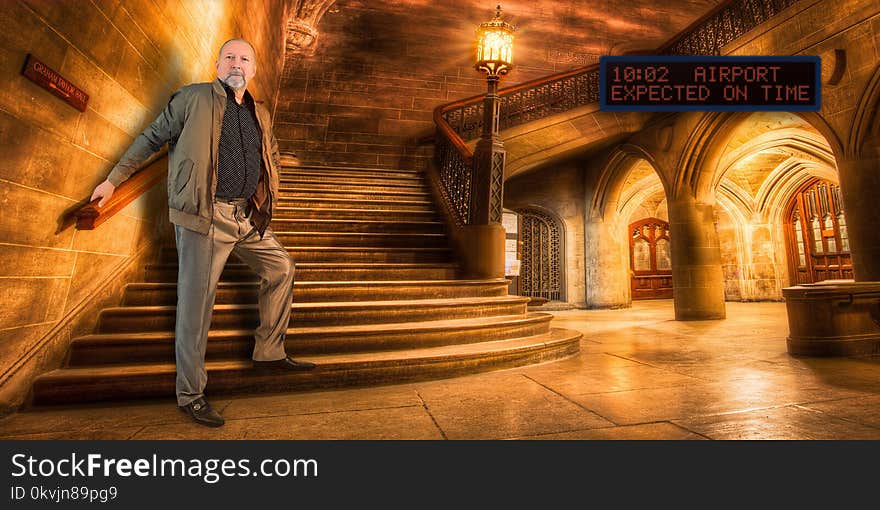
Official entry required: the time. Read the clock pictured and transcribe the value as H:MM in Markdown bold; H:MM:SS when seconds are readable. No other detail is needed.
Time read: **10:02**
